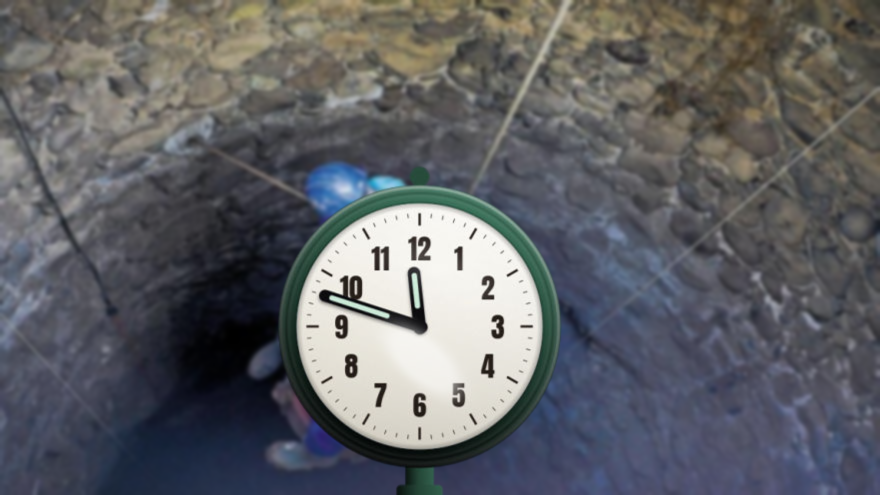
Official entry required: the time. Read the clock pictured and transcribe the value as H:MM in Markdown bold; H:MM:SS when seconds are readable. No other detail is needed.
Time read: **11:48**
